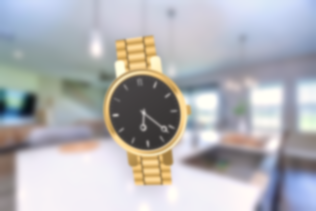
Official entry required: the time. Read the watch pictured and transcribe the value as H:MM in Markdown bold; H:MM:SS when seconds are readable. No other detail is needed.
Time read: **6:22**
